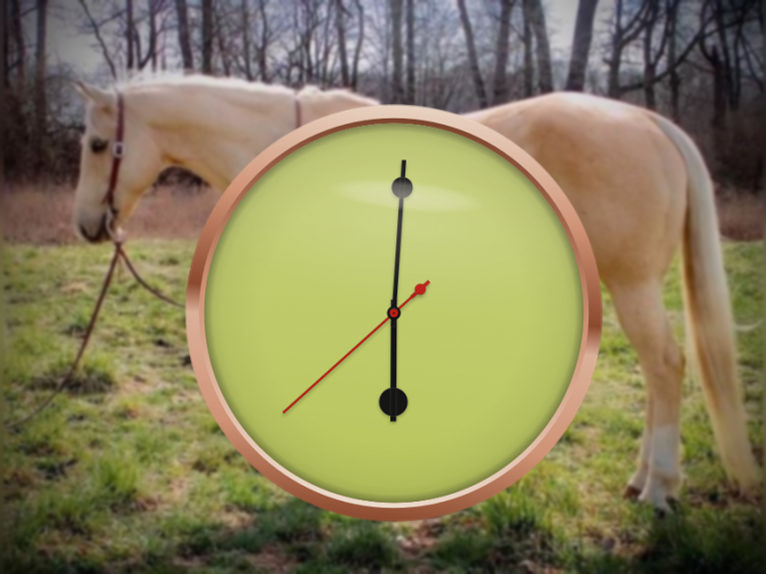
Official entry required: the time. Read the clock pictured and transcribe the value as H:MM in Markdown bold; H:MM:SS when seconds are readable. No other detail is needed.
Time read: **6:00:38**
